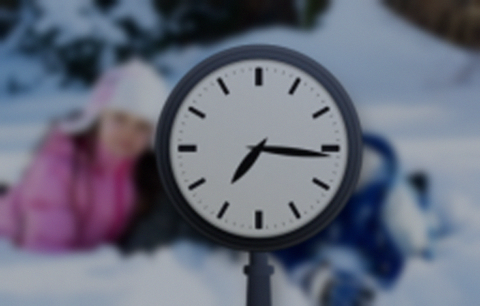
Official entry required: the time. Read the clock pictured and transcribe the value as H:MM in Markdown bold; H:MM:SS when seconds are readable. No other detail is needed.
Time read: **7:16**
